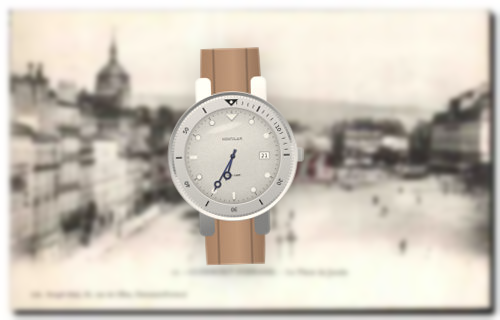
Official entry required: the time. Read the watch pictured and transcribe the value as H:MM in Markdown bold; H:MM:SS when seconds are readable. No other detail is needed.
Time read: **6:35**
